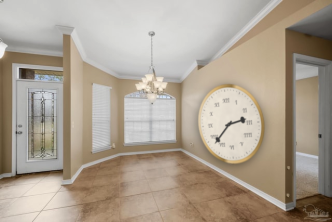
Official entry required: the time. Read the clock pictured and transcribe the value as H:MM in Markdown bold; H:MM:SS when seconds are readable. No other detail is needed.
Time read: **2:38**
